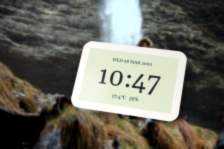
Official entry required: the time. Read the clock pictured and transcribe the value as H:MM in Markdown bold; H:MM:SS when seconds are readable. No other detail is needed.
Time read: **10:47**
